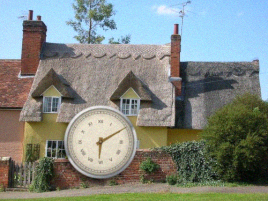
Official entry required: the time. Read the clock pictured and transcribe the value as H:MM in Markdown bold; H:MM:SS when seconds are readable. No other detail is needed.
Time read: **6:10**
